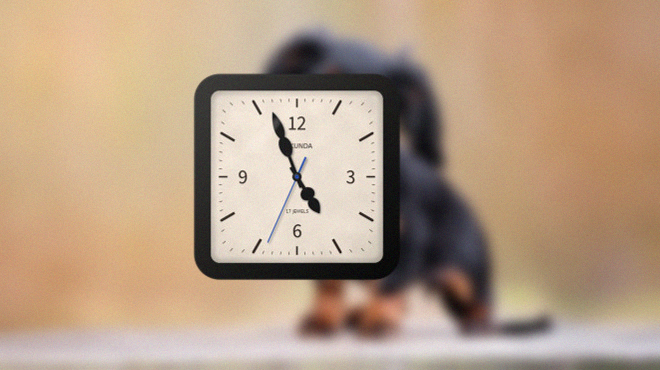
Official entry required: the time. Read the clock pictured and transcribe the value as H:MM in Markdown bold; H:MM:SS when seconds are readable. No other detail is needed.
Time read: **4:56:34**
